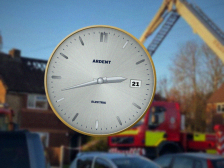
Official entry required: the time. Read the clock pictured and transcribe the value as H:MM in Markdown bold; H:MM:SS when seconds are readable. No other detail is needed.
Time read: **2:42**
